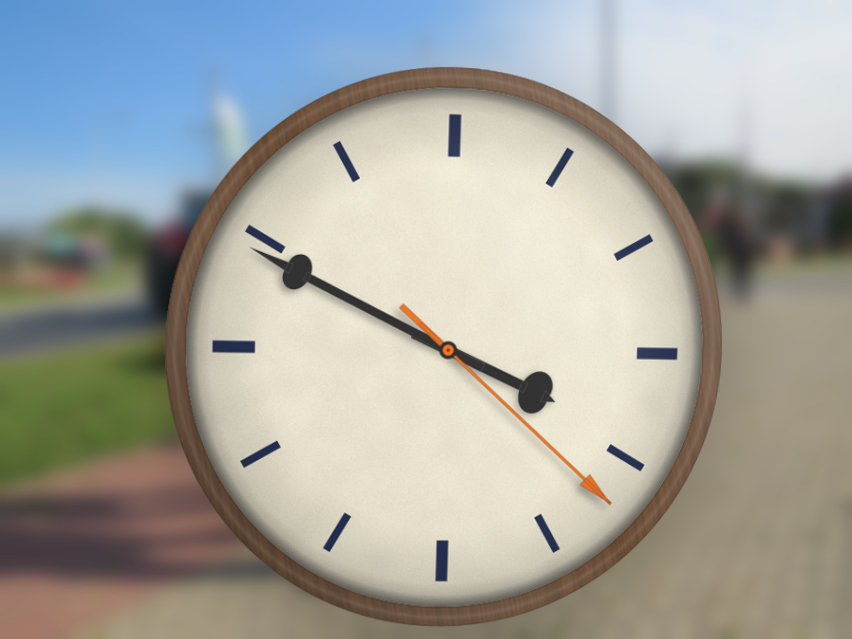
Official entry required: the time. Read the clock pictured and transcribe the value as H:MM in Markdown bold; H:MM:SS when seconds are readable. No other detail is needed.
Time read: **3:49:22**
